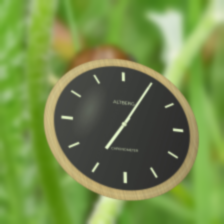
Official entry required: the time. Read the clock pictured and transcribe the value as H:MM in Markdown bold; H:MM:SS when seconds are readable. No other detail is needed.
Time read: **7:05**
